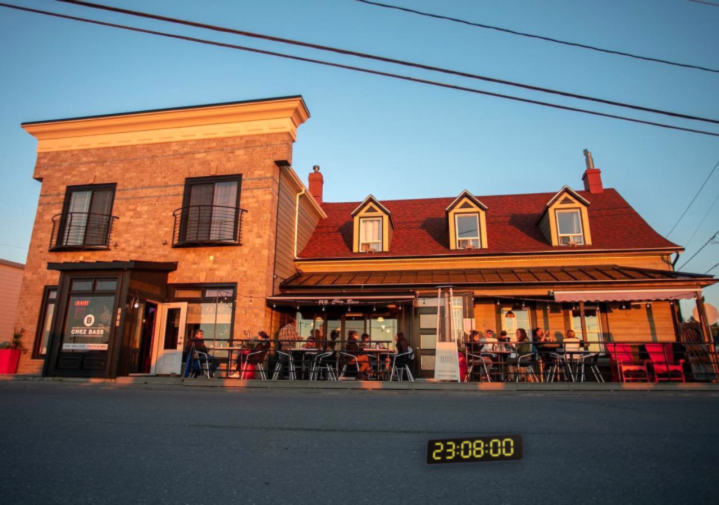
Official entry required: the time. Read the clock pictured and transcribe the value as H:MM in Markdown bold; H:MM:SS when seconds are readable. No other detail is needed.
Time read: **23:08:00**
